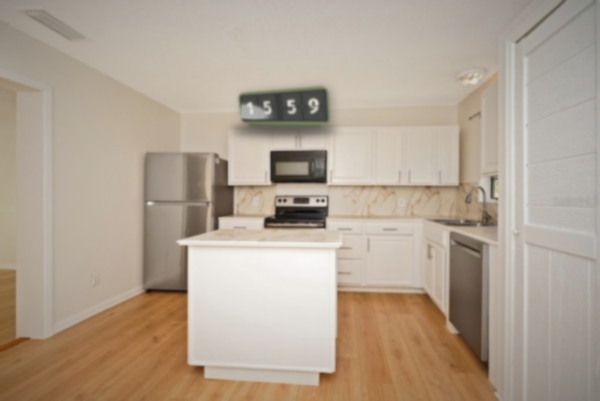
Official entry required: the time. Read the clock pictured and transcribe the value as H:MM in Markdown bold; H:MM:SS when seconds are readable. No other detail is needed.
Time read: **15:59**
